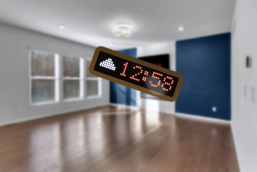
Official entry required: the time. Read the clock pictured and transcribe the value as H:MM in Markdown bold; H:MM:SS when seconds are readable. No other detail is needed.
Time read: **12:58**
